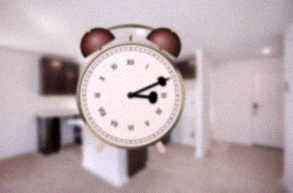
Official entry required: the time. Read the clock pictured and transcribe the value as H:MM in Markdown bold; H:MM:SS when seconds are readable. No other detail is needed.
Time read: **3:11**
